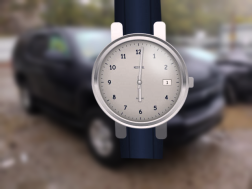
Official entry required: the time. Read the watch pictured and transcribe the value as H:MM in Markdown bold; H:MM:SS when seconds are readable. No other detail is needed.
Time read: **6:01**
